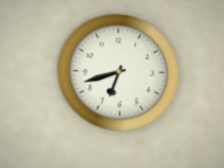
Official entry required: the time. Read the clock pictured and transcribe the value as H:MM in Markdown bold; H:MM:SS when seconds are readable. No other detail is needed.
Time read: **6:42**
